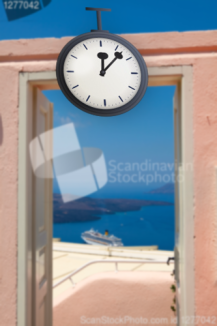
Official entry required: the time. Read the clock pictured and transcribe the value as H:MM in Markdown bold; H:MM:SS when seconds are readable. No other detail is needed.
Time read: **12:07**
